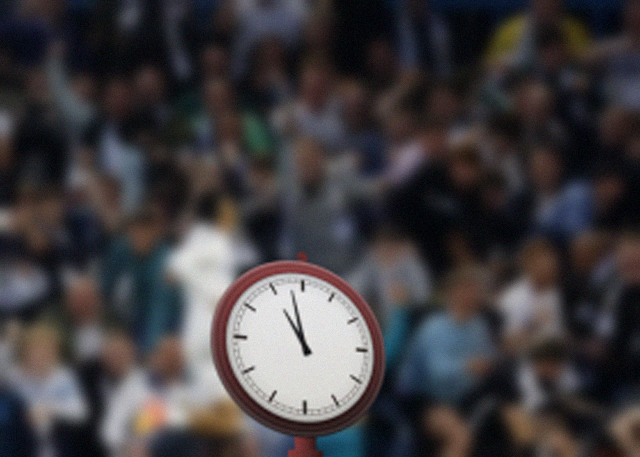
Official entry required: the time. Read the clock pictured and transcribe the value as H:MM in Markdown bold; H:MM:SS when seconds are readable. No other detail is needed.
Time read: **10:58**
